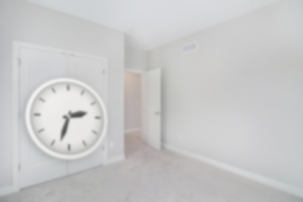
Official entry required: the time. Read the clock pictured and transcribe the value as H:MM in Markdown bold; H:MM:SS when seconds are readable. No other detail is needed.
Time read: **2:33**
